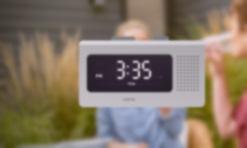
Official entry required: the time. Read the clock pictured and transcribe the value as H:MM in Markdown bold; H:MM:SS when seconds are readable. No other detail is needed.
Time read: **3:35**
